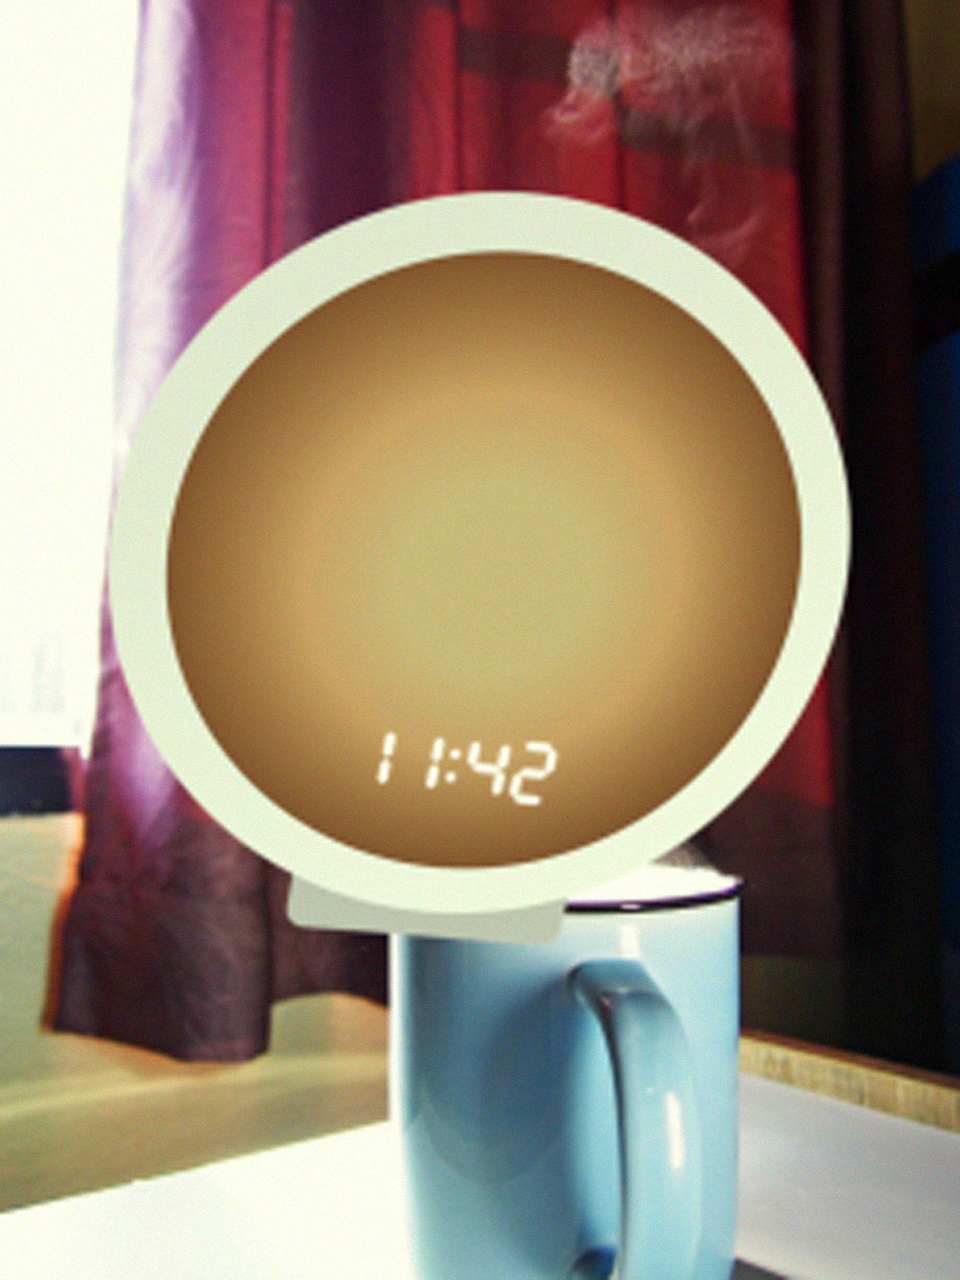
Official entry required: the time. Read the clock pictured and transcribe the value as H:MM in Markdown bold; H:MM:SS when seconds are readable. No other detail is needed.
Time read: **11:42**
